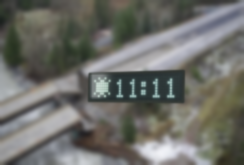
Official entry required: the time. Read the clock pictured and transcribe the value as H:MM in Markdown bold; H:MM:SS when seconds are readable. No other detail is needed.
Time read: **11:11**
